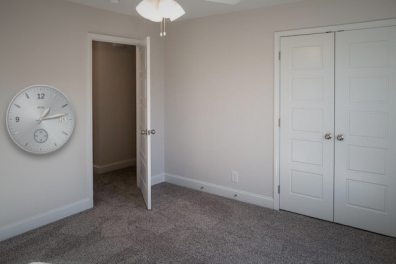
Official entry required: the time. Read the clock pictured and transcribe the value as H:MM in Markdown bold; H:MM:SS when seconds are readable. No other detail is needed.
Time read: **1:13**
